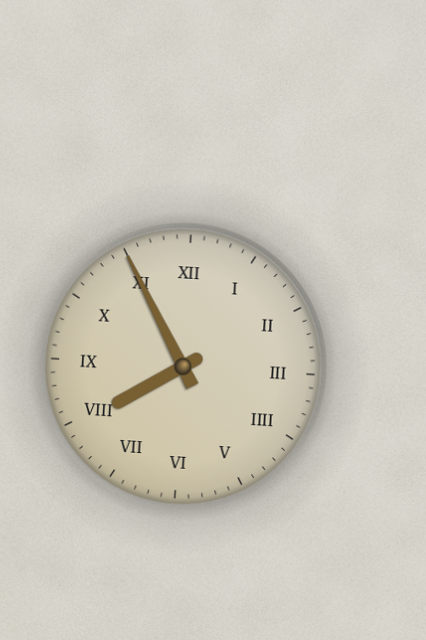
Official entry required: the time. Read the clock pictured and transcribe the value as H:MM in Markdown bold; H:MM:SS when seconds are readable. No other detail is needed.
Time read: **7:55**
